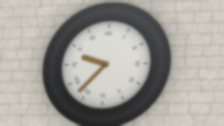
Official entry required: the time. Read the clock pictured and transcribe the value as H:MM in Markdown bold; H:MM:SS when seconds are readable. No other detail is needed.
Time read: **9:37**
